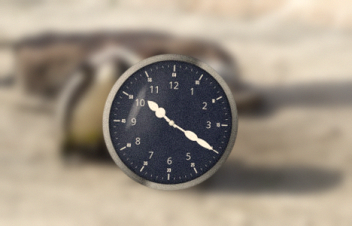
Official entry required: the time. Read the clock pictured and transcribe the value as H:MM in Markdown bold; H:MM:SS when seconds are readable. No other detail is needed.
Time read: **10:20**
